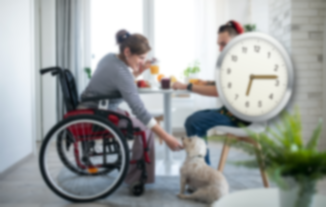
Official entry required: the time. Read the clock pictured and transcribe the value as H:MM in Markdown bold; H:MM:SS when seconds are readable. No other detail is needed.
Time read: **6:13**
